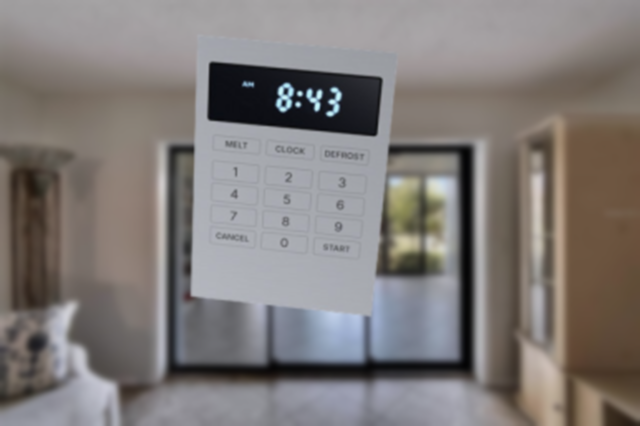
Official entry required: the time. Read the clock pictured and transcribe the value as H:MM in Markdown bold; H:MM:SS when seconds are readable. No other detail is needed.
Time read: **8:43**
